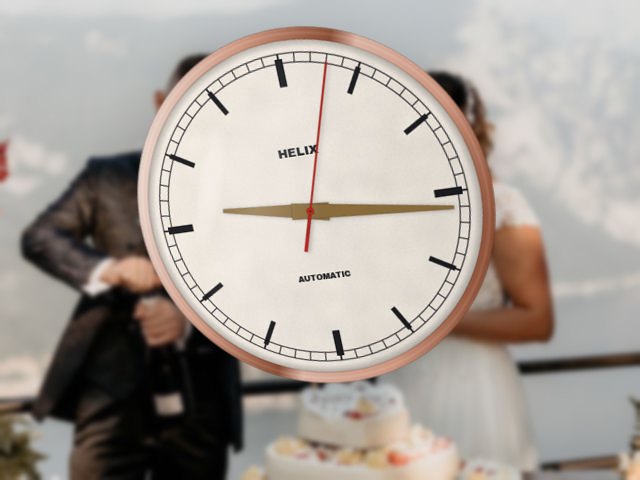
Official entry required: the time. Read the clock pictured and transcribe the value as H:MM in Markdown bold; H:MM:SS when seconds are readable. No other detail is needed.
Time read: **9:16:03**
